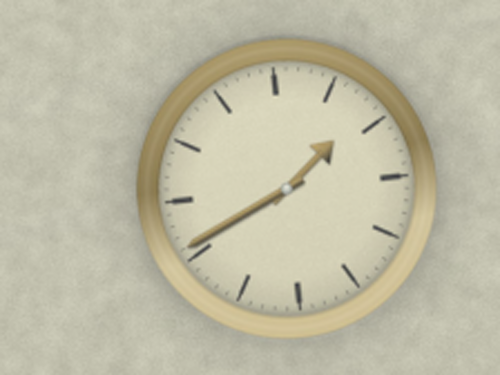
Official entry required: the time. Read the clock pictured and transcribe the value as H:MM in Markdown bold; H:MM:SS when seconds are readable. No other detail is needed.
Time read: **1:41**
